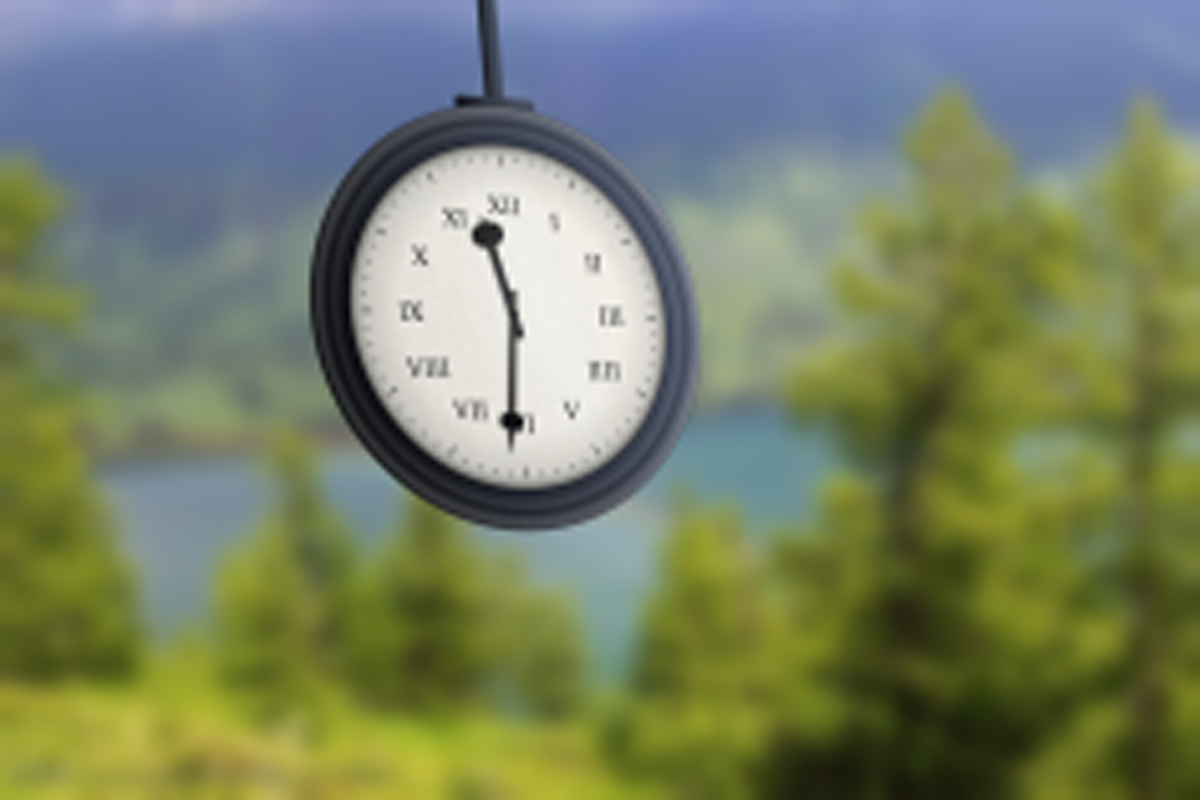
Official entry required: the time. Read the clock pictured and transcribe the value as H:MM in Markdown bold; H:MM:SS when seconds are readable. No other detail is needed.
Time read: **11:31**
